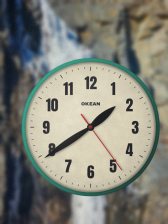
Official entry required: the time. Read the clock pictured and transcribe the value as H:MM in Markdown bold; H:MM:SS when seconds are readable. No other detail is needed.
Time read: **1:39:24**
